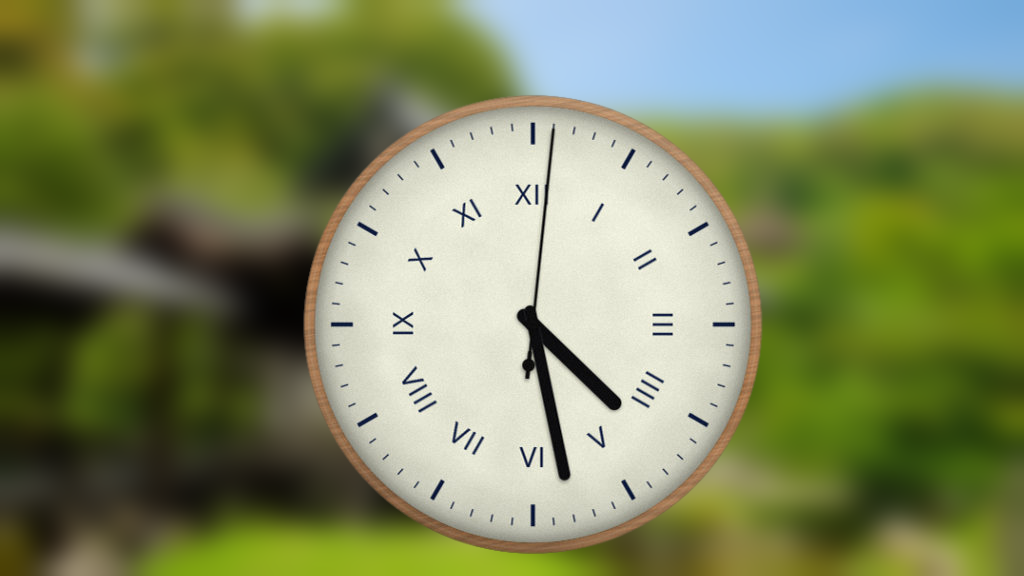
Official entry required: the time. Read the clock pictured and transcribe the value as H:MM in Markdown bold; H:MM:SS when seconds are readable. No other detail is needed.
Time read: **4:28:01**
